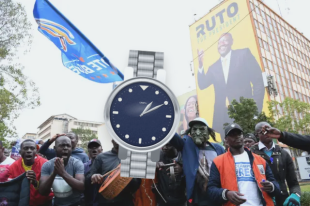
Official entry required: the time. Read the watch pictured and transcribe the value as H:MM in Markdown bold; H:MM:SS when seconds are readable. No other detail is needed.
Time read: **1:10**
